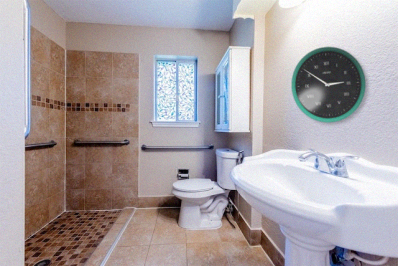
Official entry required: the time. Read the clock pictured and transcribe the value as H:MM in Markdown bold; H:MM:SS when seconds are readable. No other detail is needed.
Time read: **2:51**
